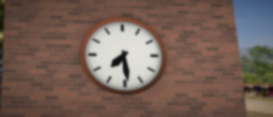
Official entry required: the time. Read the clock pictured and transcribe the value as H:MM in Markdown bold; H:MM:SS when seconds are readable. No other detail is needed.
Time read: **7:29**
